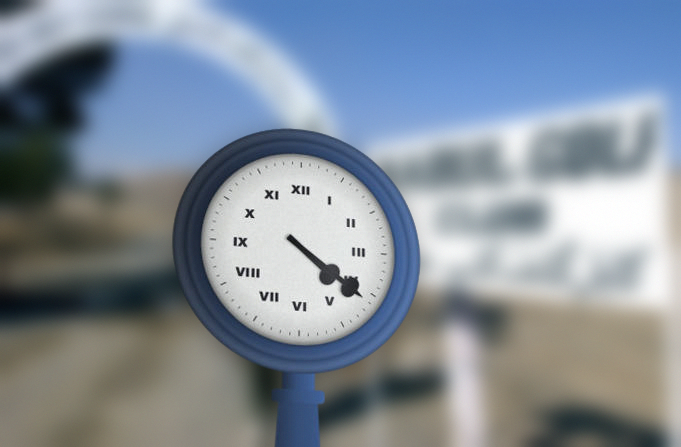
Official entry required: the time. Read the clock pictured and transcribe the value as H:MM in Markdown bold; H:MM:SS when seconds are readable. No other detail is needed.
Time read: **4:21**
